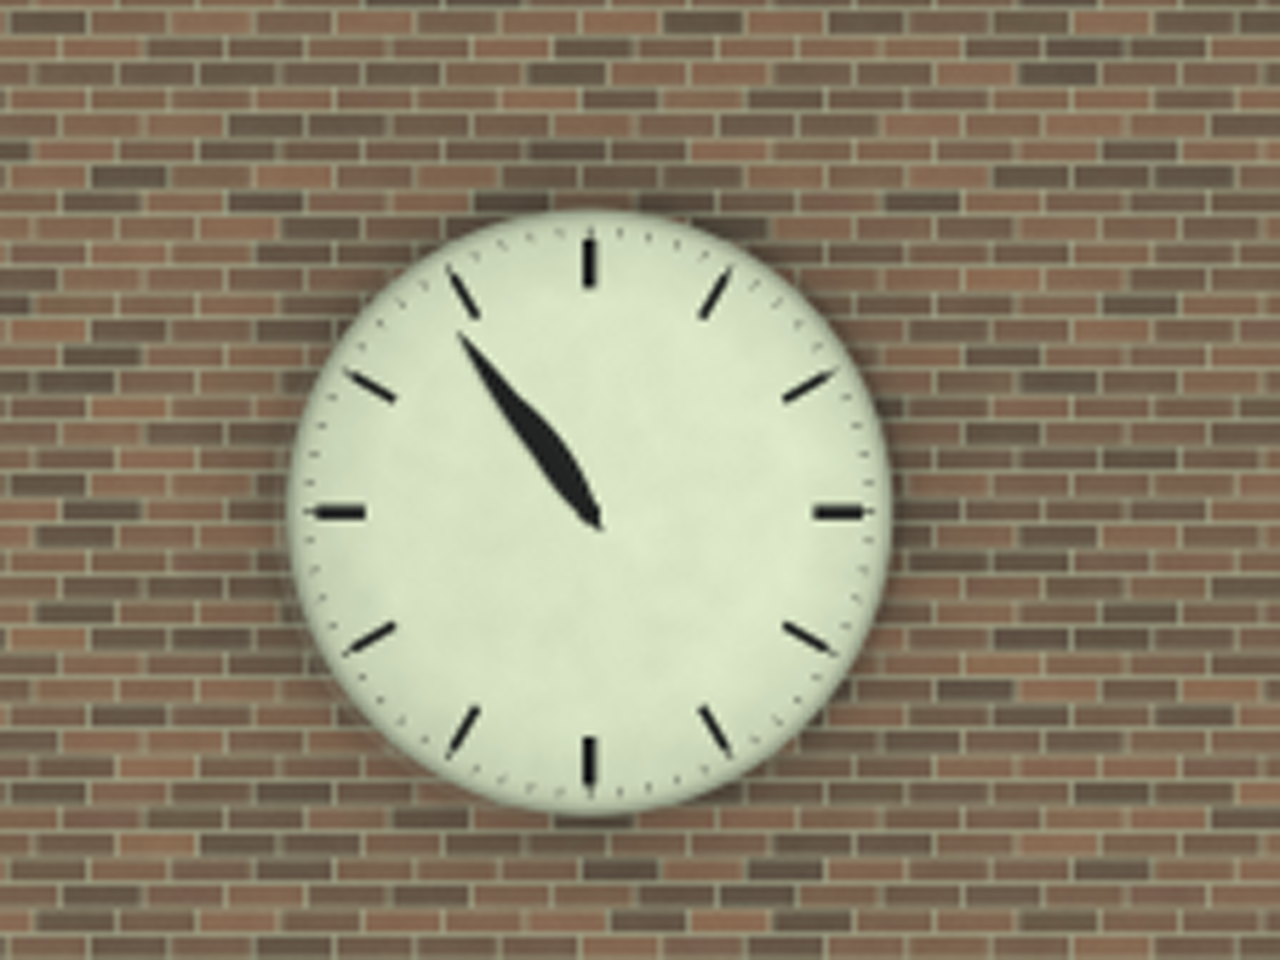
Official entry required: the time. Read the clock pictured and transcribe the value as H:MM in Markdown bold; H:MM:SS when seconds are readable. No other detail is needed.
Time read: **10:54**
